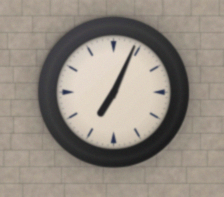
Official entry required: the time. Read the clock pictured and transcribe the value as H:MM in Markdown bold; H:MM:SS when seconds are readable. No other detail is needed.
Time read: **7:04**
